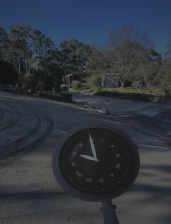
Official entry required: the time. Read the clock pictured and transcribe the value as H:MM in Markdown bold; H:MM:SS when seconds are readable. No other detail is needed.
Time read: **10:00**
